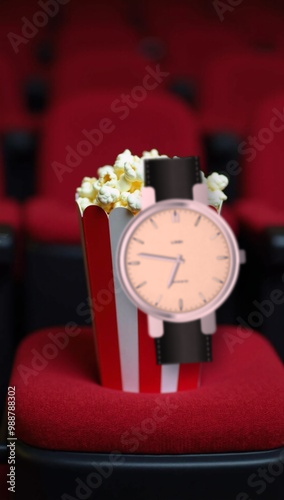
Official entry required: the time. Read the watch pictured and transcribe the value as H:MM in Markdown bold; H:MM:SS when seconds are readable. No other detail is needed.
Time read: **6:47**
